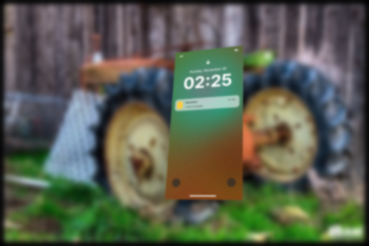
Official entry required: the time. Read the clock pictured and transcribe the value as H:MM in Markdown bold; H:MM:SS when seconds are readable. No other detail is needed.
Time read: **2:25**
